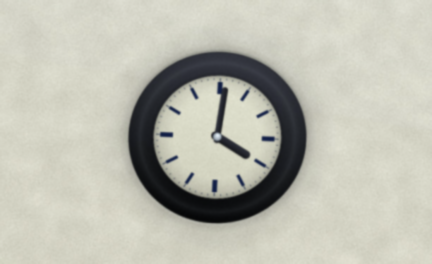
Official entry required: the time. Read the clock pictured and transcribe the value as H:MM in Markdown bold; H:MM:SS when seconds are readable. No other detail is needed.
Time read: **4:01**
